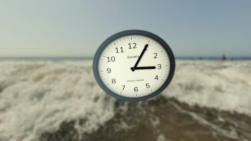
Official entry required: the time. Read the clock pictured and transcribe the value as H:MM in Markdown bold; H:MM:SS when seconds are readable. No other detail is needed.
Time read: **3:05**
